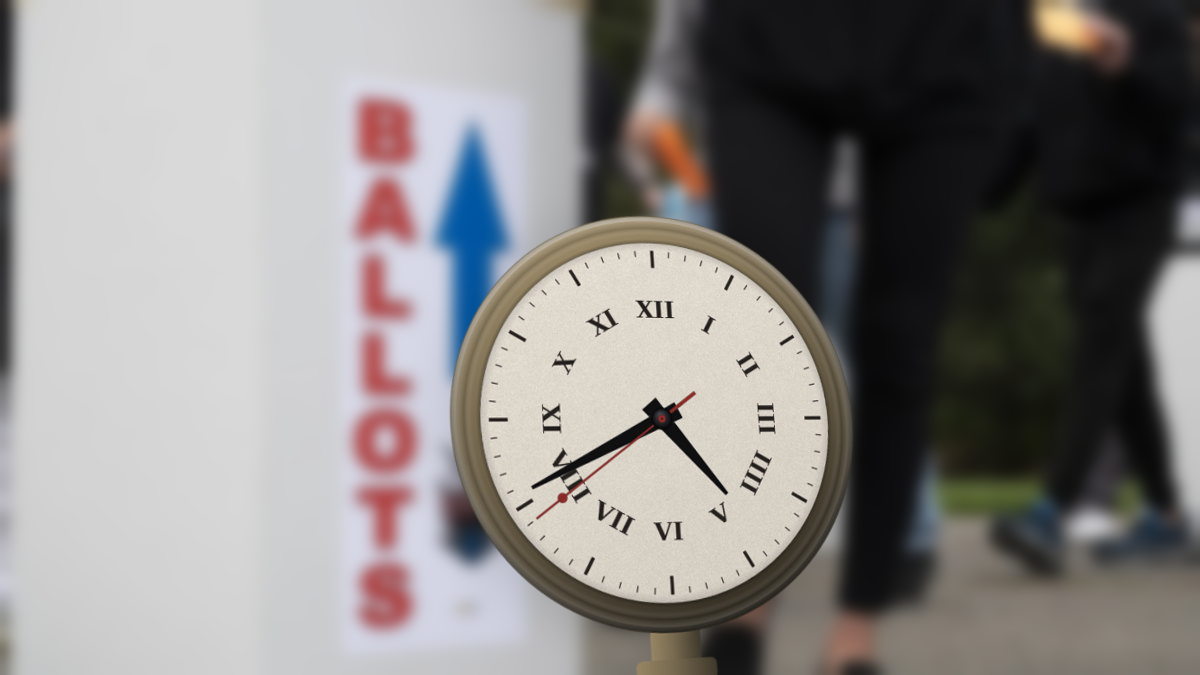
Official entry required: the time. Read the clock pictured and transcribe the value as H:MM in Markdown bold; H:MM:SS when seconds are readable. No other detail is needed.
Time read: **4:40:39**
